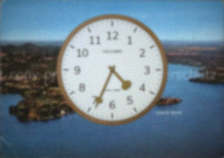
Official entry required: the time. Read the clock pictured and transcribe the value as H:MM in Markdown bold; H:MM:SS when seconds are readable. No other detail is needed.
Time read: **4:34**
